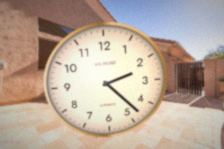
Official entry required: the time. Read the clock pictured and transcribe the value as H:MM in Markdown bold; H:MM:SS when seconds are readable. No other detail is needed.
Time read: **2:23**
